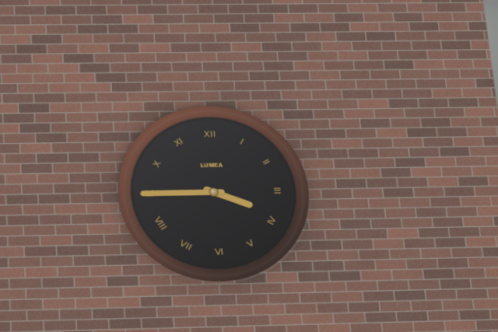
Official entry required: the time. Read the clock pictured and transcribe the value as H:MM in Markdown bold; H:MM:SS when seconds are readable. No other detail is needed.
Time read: **3:45**
